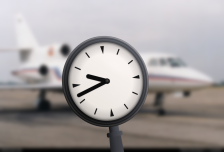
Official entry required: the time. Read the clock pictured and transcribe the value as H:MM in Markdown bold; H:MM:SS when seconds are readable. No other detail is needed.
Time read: **9:42**
